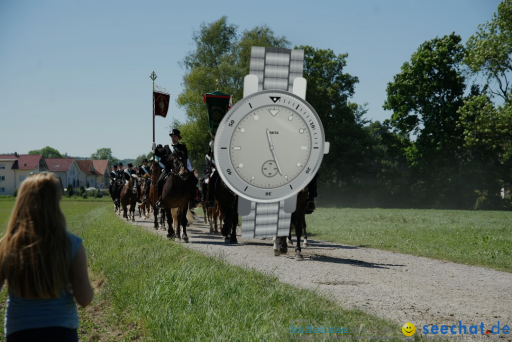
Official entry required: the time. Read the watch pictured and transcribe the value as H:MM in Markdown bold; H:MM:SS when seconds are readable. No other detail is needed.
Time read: **11:26**
